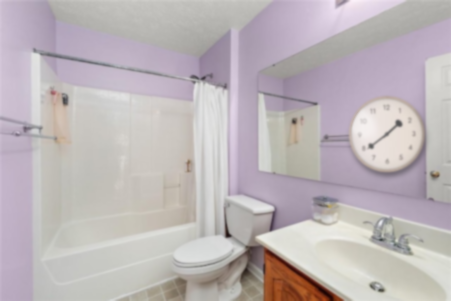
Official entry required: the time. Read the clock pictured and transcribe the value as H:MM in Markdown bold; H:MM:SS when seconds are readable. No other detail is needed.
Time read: **1:39**
